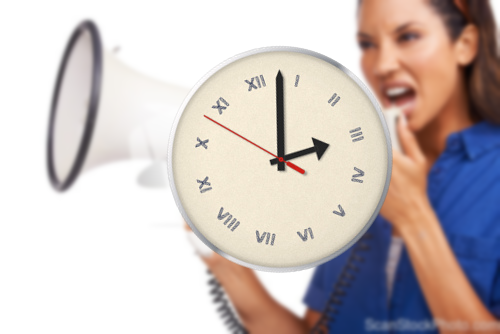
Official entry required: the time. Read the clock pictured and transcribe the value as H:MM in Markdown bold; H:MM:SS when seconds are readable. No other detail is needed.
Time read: **3:02:53**
